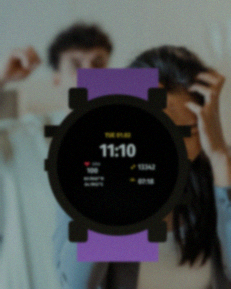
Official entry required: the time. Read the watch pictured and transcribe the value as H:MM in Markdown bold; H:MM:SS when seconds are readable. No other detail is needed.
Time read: **11:10**
